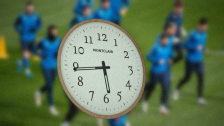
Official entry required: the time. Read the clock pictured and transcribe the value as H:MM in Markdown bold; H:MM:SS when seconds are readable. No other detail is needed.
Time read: **5:44**
